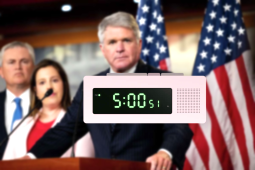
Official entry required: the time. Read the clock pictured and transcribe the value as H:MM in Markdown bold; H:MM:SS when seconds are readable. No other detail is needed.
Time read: **5:00:51**
